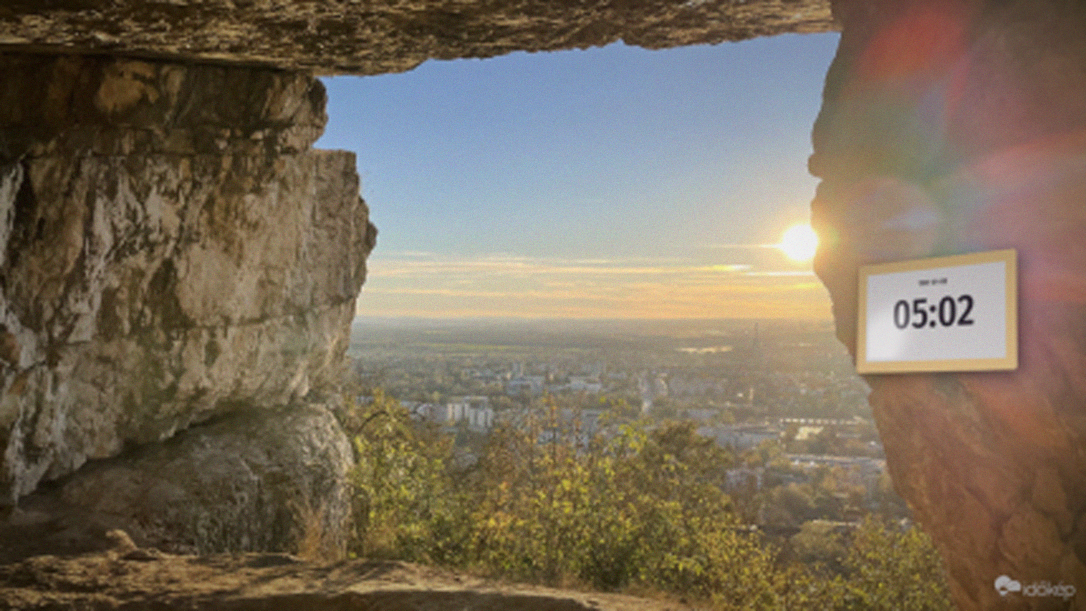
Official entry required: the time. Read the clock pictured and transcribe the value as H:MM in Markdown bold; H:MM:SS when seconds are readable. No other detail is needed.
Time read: **5:02**
